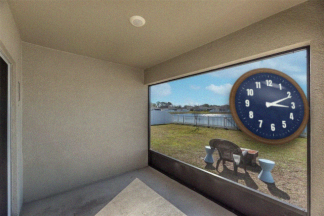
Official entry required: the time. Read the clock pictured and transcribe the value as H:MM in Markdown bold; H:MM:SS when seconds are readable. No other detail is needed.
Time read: **3:11**
